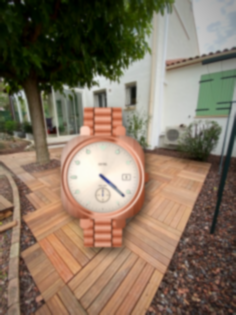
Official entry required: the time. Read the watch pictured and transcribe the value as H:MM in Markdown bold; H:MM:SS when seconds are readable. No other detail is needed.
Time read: **4:22**
